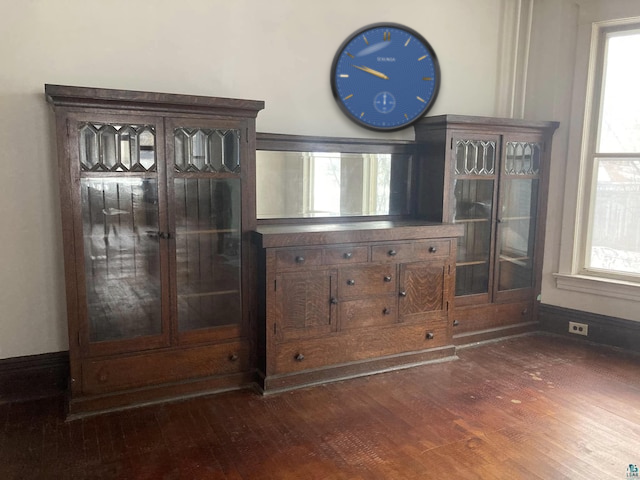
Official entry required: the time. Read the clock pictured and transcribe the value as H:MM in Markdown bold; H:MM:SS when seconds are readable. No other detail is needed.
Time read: **9:48**
